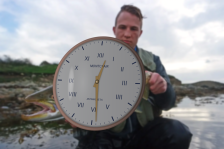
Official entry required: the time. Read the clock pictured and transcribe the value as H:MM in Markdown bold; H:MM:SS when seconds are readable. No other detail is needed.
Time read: **12:29**
